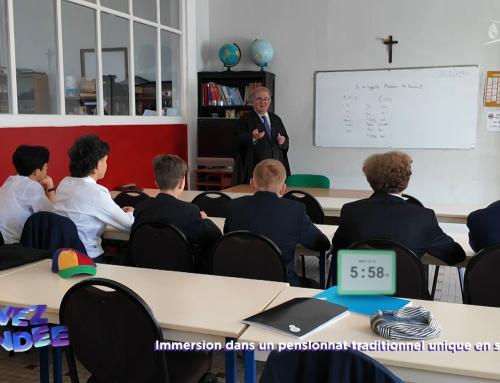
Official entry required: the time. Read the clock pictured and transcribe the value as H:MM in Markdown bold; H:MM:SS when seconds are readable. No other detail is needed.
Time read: **5:58**
